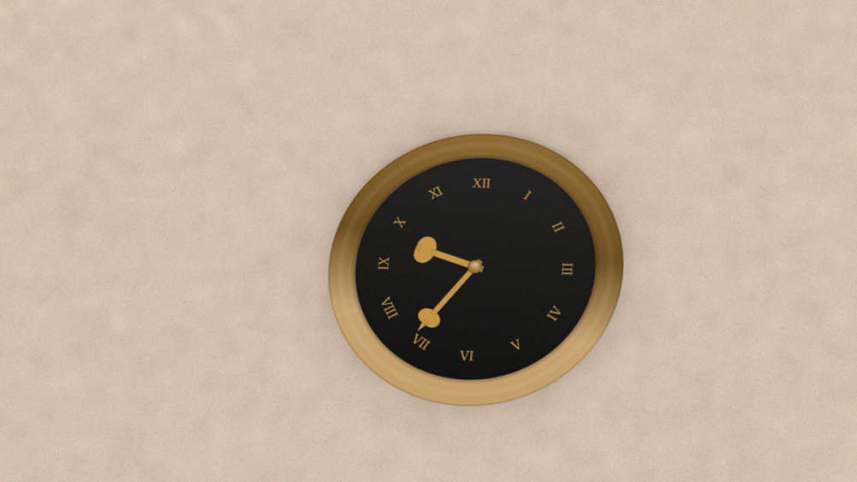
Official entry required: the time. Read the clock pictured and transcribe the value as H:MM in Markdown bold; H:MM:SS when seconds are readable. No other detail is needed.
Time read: **9:36**
